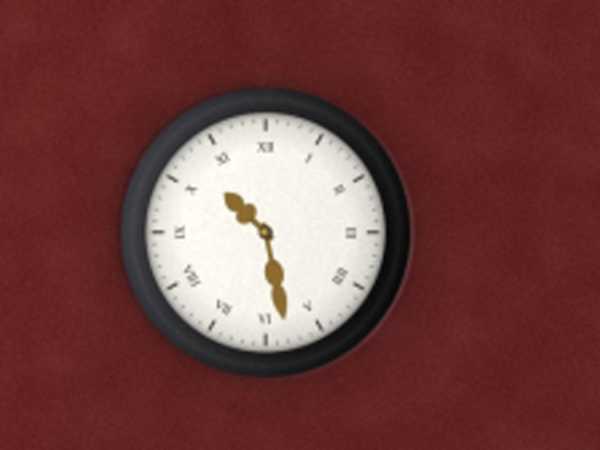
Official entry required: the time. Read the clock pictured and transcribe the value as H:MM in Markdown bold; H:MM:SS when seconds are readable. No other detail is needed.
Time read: **10:28**
